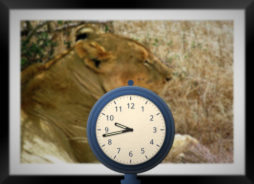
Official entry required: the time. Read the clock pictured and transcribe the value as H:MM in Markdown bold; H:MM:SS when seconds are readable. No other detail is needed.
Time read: **9:43**
